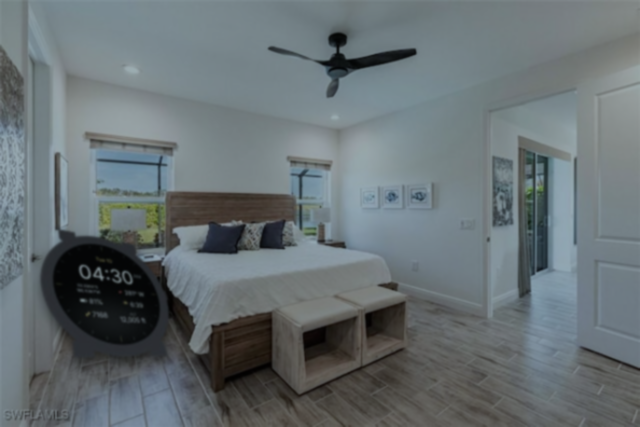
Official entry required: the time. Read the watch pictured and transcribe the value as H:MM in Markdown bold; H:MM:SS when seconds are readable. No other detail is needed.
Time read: **4:30**
